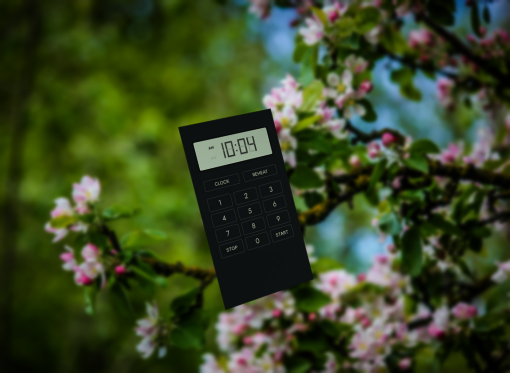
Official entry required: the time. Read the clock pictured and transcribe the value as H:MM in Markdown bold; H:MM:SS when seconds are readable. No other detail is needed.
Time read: **10:04**
